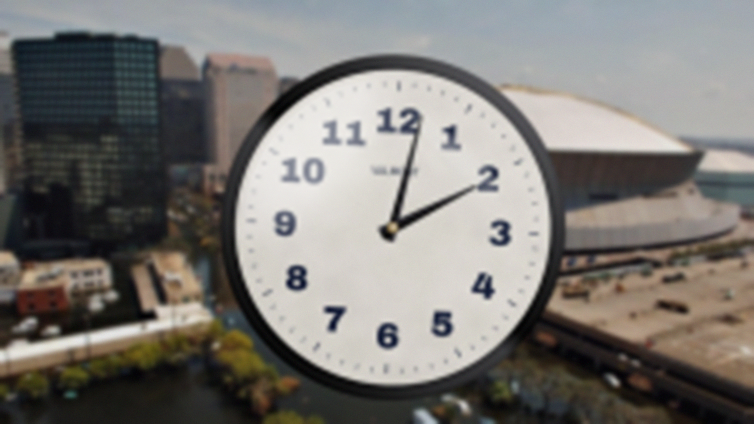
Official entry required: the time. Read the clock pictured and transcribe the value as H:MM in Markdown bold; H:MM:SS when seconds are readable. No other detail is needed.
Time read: **2:02**
